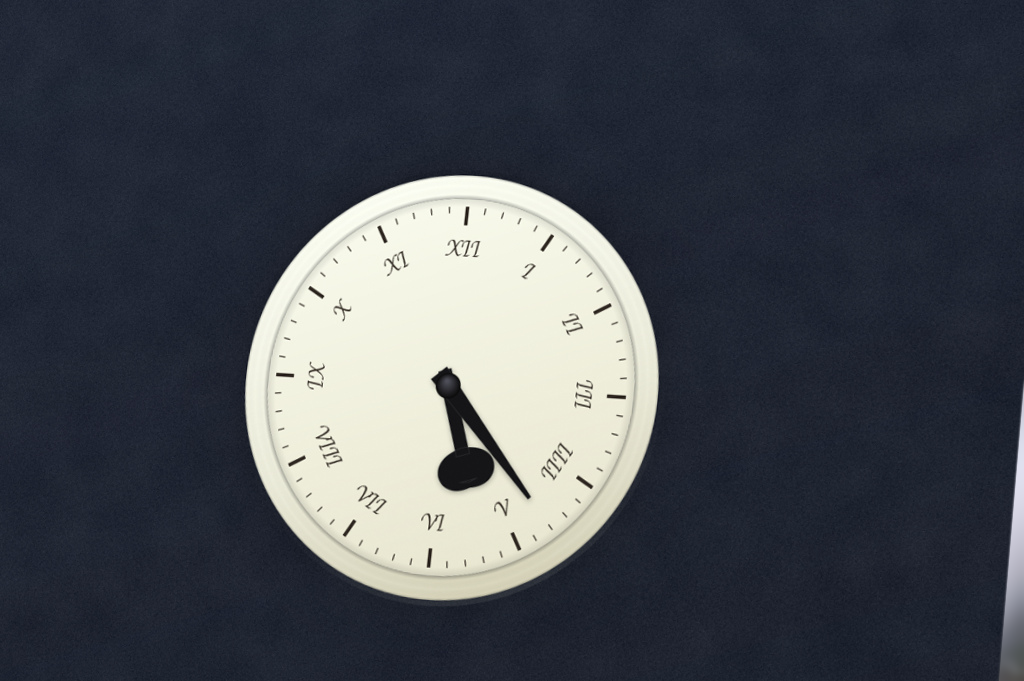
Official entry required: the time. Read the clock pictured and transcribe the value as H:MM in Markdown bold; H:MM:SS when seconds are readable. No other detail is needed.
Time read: **5:23**
